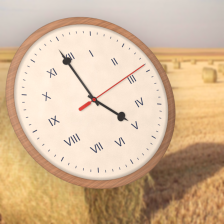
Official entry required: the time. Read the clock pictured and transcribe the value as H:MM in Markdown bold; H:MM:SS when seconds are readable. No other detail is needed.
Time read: **4:59:14**
